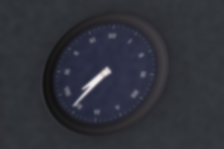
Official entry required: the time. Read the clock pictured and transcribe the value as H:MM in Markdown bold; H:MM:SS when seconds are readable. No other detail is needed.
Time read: **7:36**
